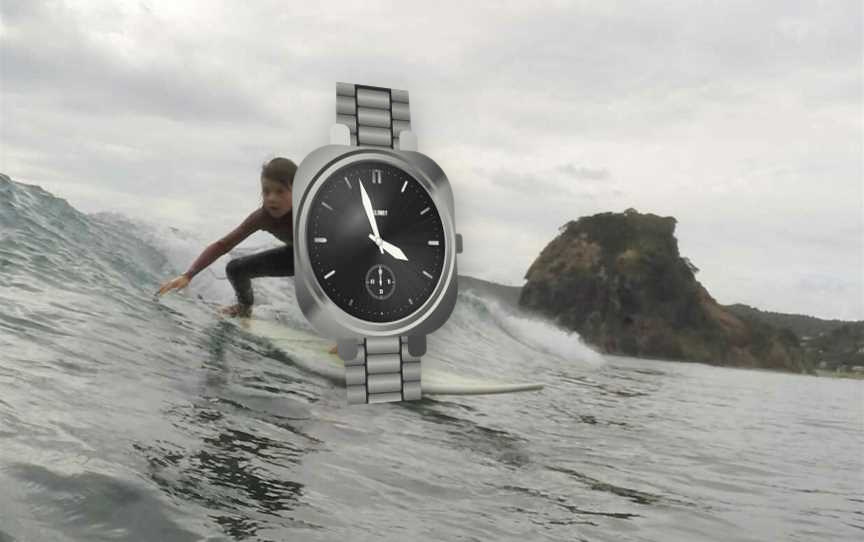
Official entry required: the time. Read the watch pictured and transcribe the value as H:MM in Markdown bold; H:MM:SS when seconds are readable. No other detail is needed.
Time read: **3:57**
